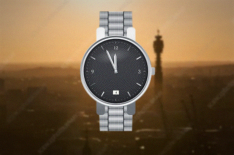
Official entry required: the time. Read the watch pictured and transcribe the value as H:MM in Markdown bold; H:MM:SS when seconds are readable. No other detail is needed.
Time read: **11:56**
